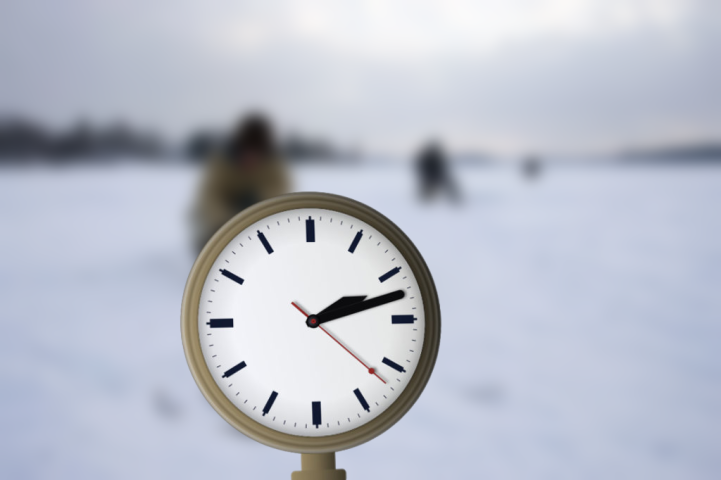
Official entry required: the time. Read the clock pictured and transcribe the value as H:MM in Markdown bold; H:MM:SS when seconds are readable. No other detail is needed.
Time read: **2:12:22**
